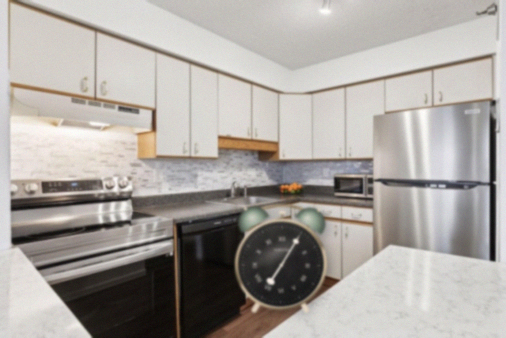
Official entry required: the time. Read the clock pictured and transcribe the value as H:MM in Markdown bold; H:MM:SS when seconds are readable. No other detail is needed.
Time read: **7:05**
